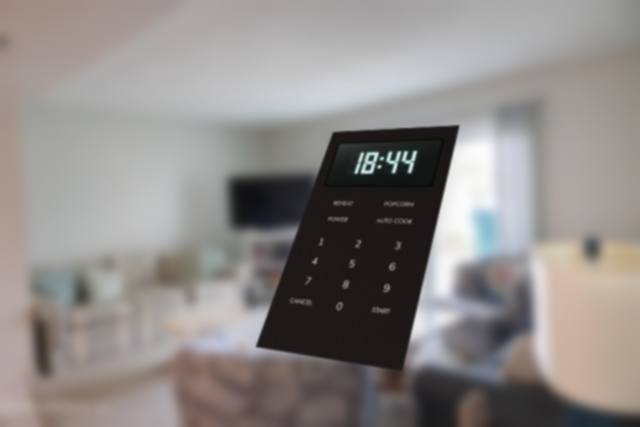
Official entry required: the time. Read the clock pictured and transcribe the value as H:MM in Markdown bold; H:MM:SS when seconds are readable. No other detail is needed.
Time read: **18:44**
